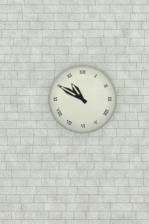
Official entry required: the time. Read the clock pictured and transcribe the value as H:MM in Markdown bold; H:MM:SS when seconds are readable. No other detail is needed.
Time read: **10:50**
